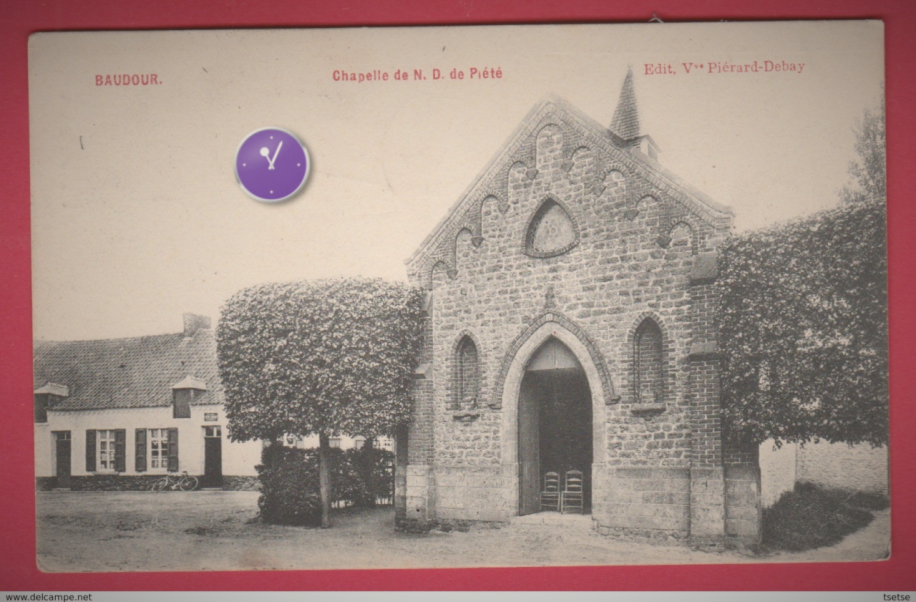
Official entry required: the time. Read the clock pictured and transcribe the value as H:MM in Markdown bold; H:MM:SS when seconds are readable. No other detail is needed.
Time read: **11:04**
